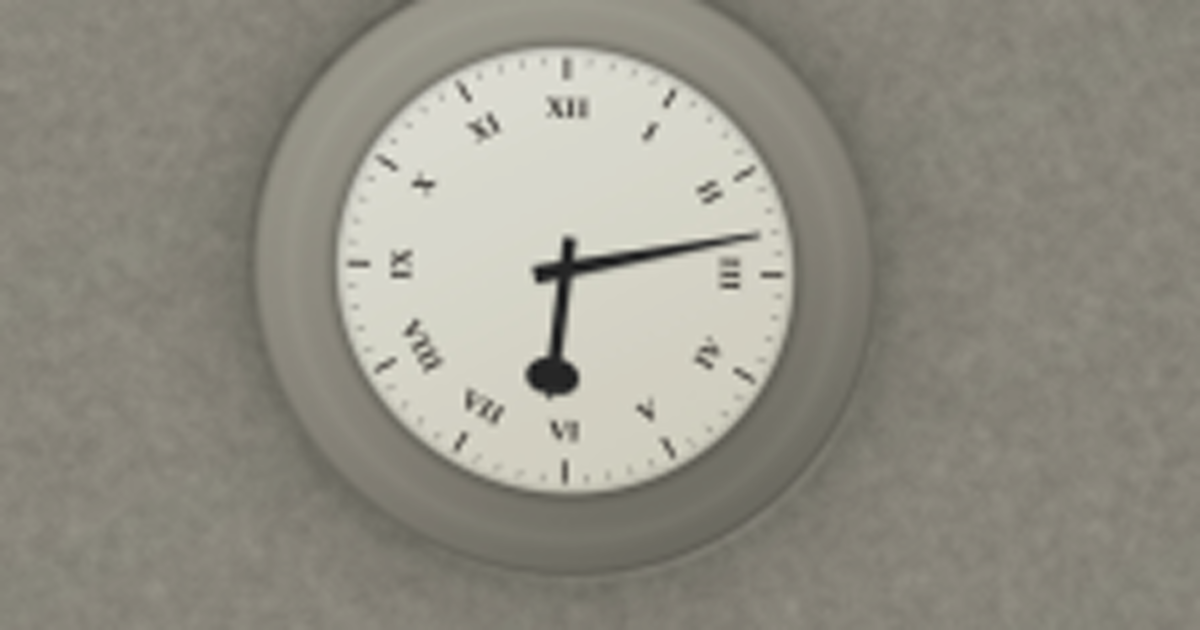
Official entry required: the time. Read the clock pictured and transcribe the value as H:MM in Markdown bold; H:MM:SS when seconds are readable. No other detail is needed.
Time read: **6:13**
